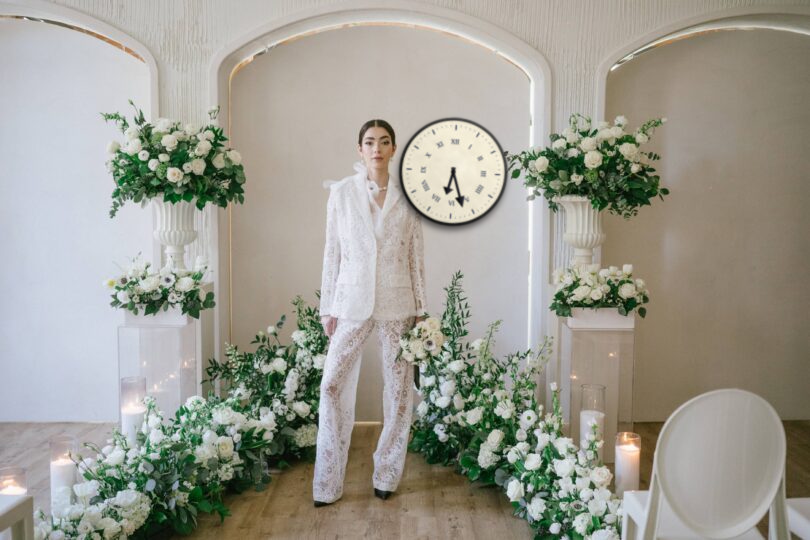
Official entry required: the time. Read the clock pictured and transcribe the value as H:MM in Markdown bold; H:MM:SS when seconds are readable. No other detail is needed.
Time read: **6:27**
